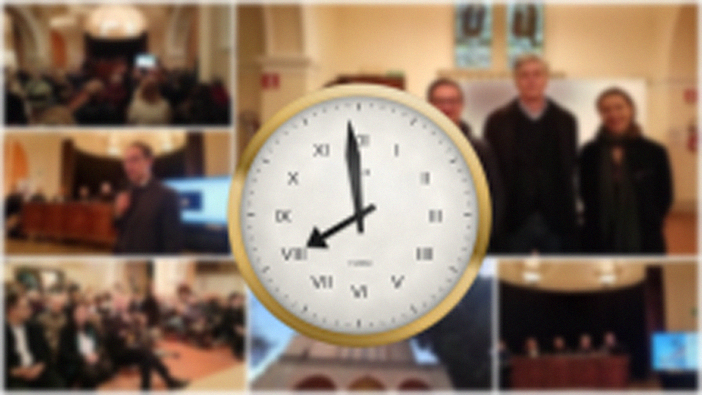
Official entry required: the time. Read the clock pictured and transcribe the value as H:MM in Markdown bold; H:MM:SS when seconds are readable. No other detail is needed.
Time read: **7:59**
